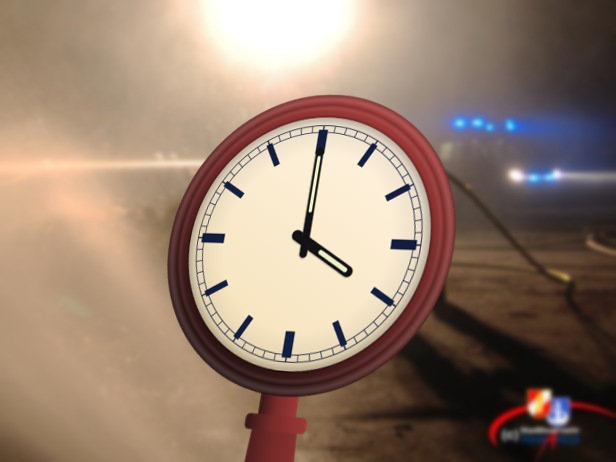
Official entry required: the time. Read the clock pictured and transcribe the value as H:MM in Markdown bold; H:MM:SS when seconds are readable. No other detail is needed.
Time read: **4:00**
